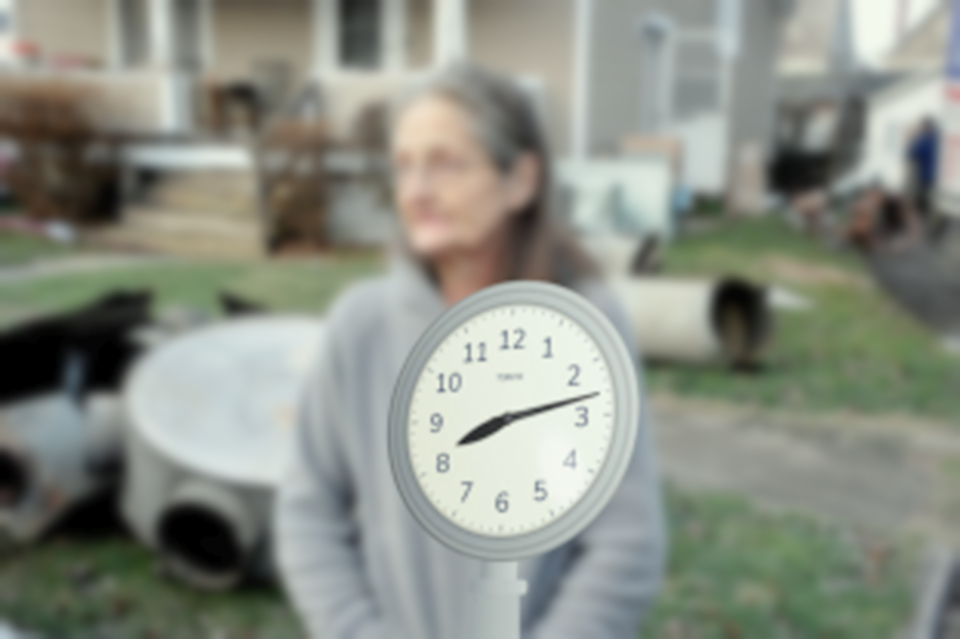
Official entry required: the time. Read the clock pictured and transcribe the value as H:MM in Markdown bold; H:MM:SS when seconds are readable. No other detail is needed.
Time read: **8:13**
